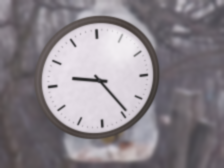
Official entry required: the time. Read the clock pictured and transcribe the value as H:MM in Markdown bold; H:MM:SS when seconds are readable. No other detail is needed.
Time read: **9:24**
